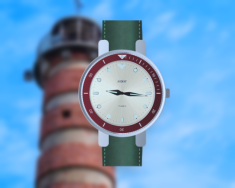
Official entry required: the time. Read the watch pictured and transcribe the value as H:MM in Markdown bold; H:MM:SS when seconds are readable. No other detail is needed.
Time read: **9:16**
